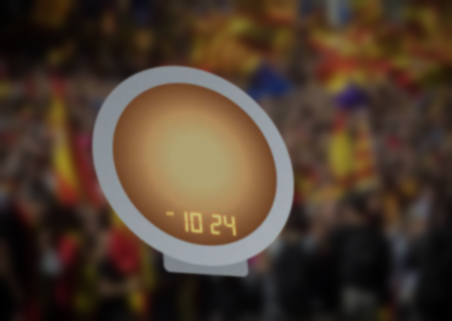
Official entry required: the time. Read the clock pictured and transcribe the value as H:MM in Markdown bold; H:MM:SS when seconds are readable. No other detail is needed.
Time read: **10:24**
